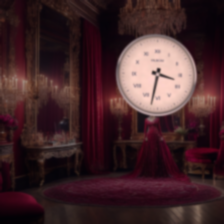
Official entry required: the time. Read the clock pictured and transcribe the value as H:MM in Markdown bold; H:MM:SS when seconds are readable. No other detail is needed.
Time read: **3:32**
